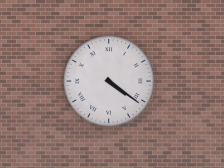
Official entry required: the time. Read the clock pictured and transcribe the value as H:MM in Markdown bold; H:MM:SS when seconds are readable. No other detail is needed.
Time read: **4:21**
